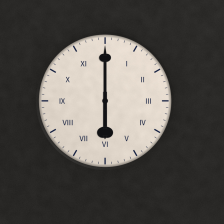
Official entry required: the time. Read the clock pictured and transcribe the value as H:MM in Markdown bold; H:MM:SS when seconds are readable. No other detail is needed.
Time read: **6:00**
